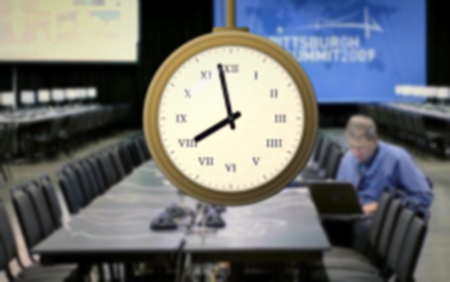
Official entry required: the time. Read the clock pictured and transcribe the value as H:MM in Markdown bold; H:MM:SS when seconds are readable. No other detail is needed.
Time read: **7:58**
